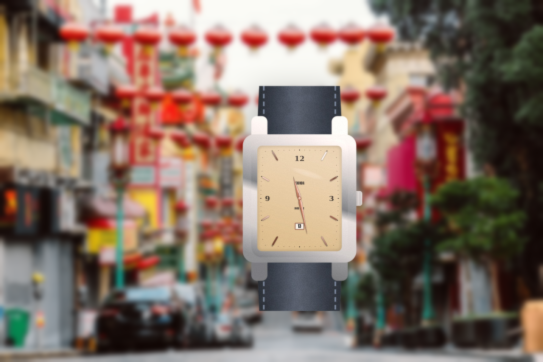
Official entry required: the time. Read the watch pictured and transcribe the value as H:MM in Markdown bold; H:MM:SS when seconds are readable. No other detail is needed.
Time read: **11:28**
